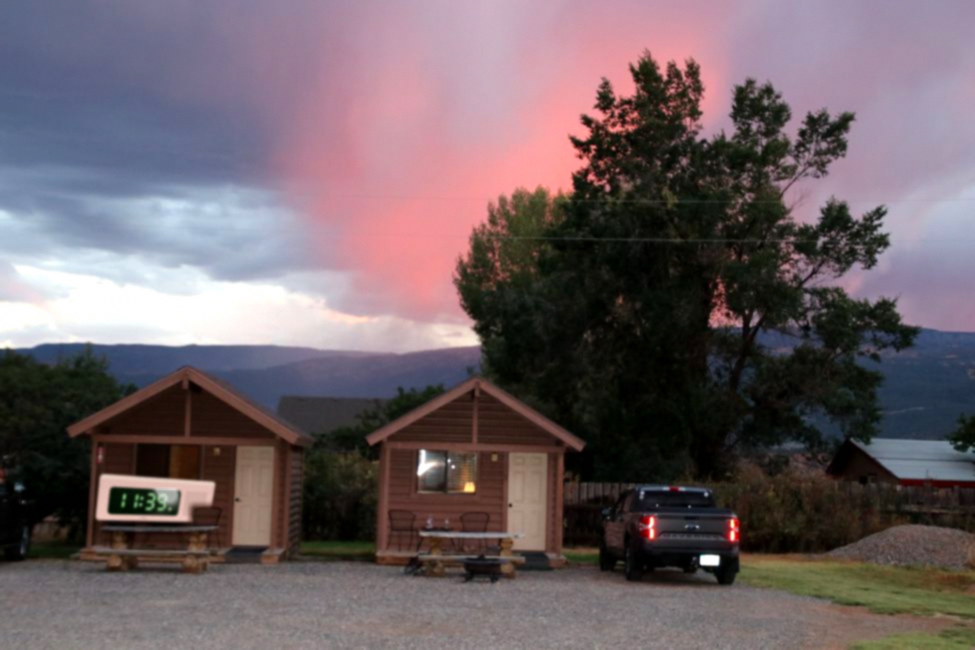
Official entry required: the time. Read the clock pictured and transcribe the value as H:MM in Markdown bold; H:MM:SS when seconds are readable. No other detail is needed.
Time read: **11:39**
